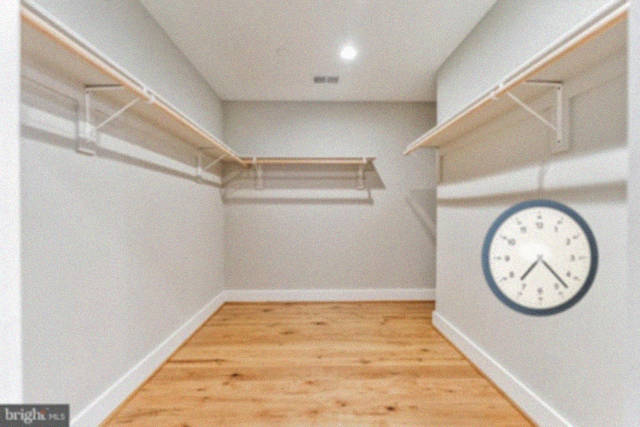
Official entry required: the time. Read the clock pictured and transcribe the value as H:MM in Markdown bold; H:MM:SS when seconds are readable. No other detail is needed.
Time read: **7:23**
